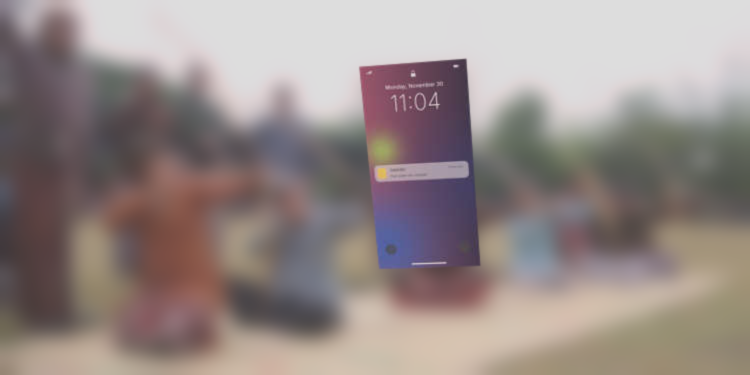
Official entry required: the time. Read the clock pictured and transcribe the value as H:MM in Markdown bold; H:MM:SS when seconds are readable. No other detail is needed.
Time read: **11:04**
